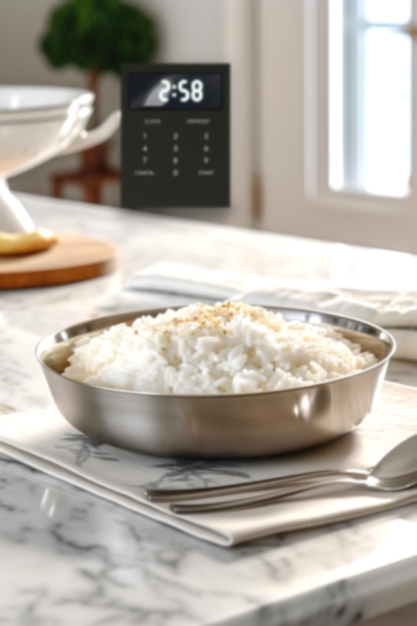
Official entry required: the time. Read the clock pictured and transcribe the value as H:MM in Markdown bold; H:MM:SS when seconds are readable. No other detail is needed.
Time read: **2:58**
